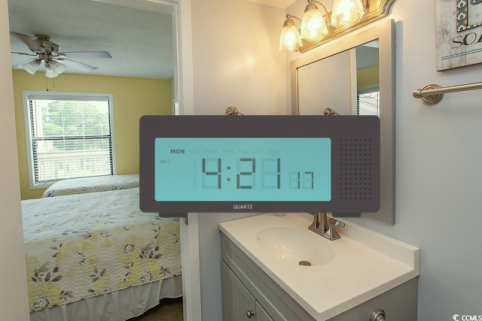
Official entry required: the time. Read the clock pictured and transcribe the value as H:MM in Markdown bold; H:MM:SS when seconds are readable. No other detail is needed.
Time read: **4:21:17**
